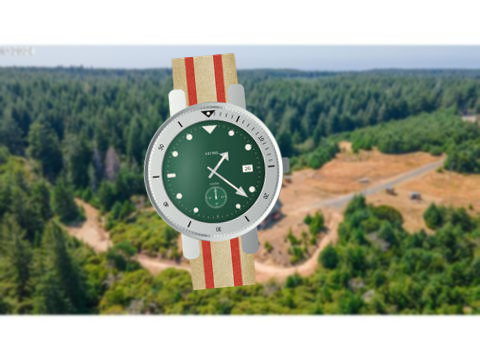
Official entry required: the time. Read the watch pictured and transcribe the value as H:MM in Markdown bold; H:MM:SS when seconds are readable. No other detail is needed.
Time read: **1:22**
